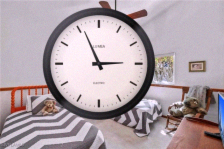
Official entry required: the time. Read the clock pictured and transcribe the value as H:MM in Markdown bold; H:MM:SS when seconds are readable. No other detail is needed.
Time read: **2:56**
